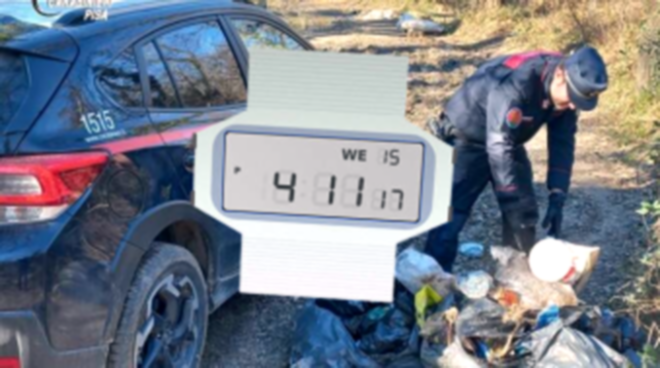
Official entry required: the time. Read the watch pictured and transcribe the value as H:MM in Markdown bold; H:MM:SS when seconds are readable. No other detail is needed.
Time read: **4:11:17**
